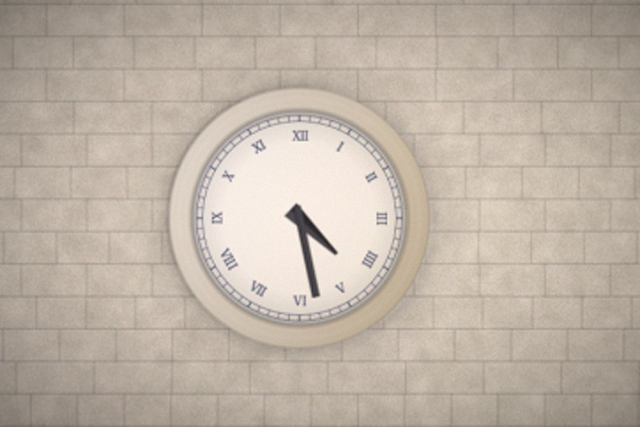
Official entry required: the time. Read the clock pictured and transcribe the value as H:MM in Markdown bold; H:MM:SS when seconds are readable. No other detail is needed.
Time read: **4:28**
